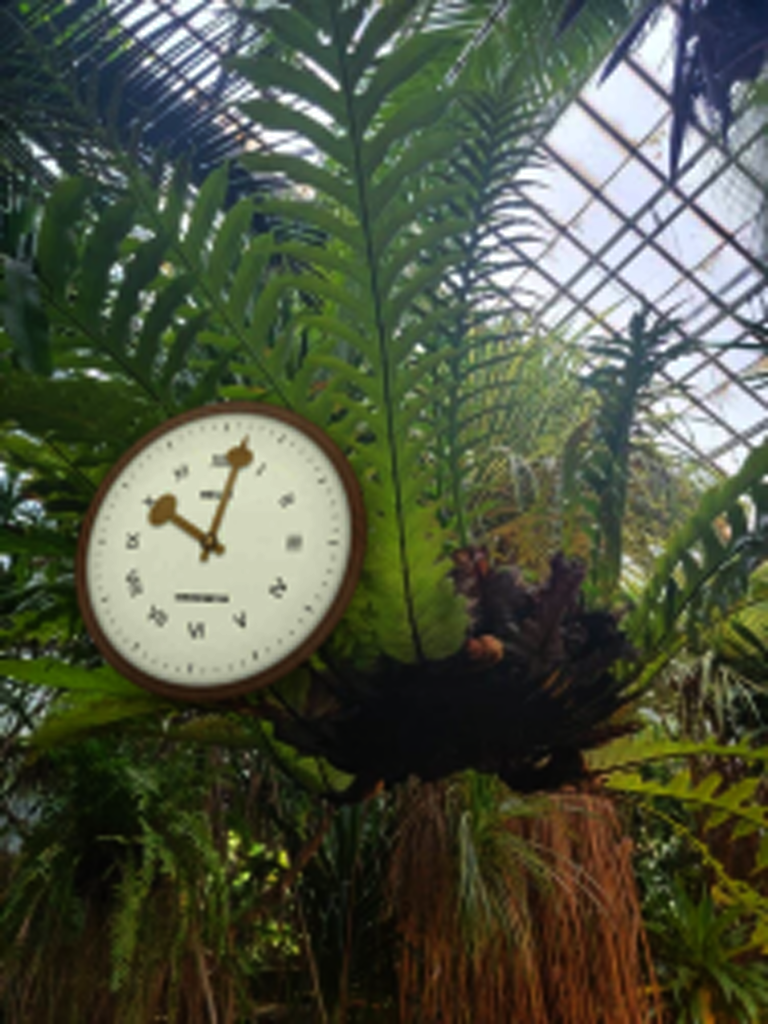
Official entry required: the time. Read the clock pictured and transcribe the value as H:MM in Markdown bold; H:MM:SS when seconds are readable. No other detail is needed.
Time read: **10:02**
